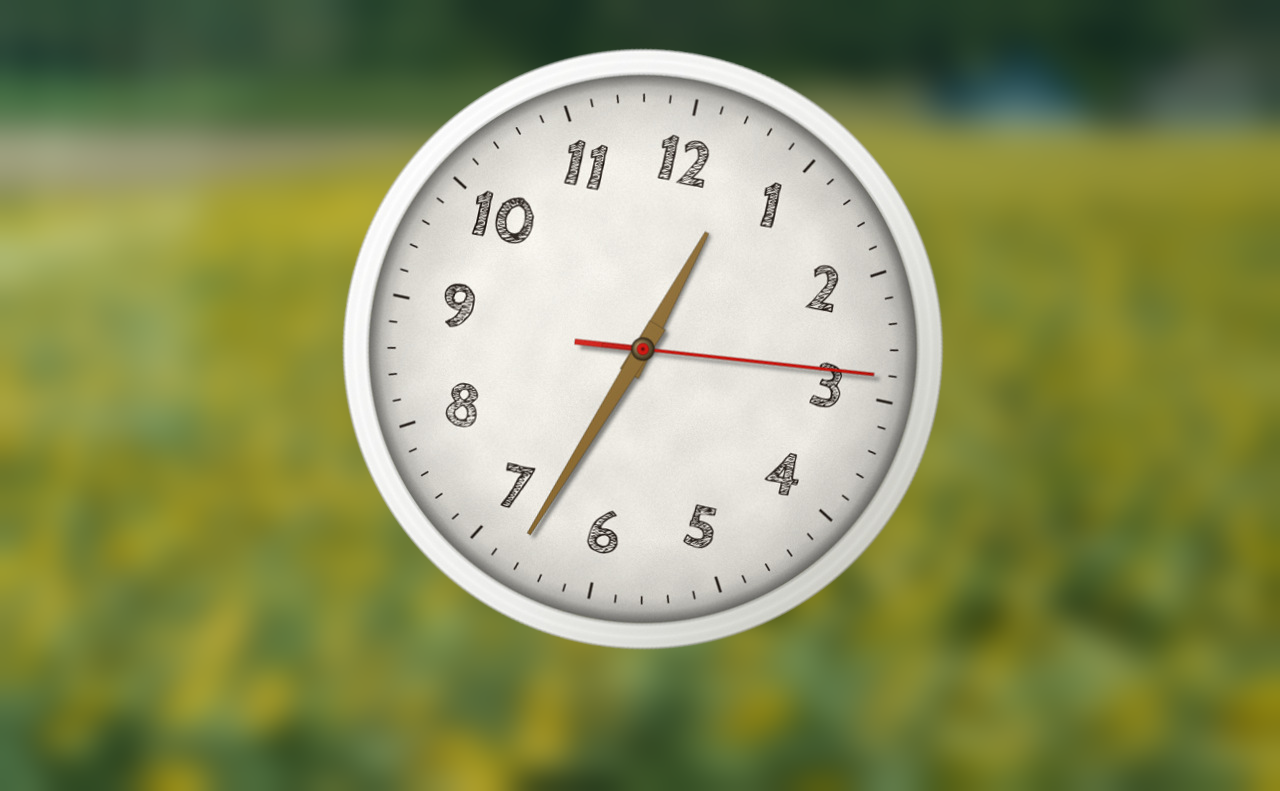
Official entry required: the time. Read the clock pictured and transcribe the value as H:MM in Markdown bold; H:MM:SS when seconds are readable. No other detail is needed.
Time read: **12:33:14**
